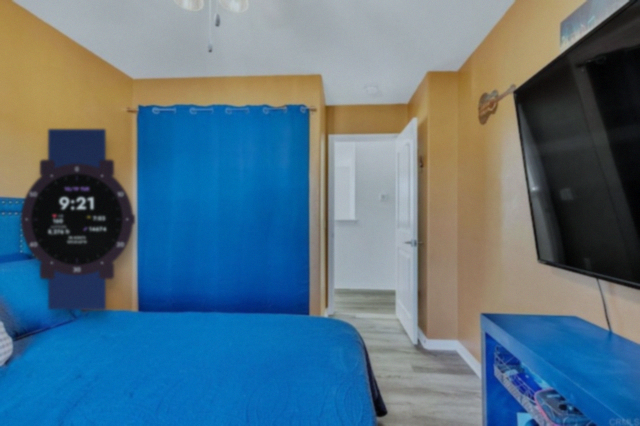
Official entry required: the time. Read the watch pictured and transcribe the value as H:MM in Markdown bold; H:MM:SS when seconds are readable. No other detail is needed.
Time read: **9:21**
